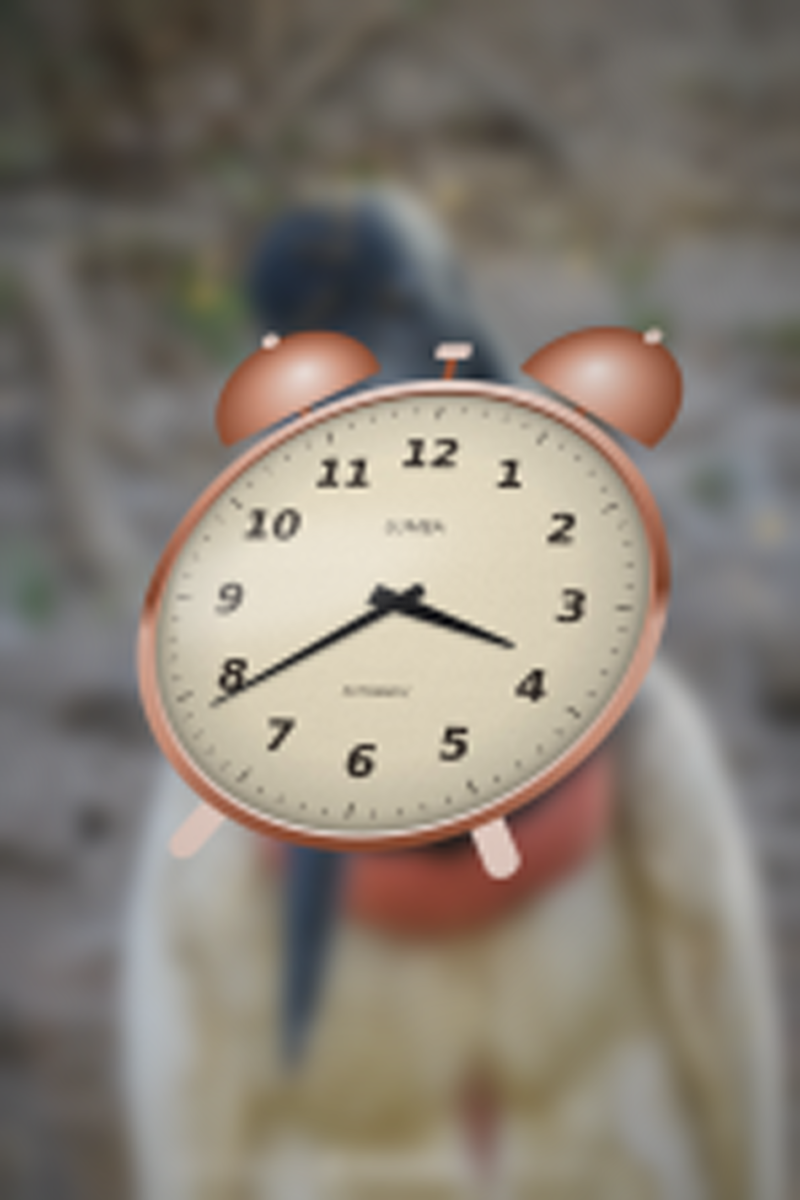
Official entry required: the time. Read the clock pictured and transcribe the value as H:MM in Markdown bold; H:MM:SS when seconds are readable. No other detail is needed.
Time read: **3:39**
